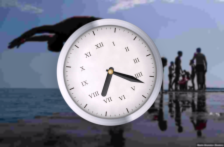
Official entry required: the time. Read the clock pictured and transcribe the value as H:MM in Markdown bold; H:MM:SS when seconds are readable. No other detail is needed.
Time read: **7:22**
